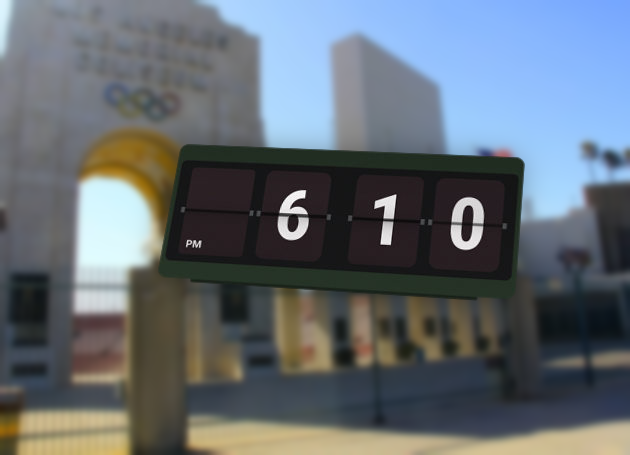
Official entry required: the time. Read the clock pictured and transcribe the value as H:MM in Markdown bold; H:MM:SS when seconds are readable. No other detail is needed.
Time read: **6:10**
